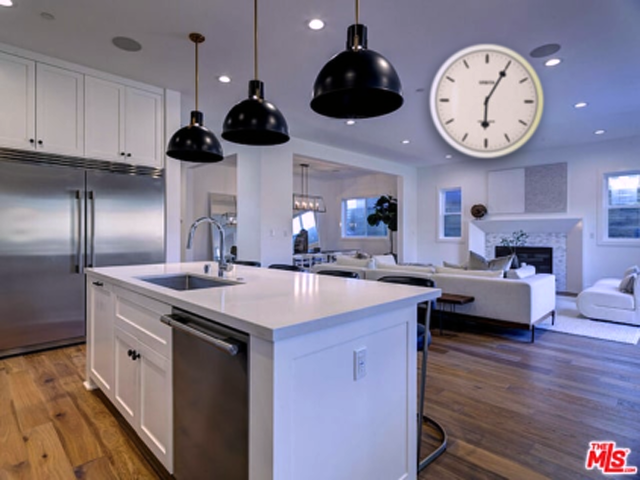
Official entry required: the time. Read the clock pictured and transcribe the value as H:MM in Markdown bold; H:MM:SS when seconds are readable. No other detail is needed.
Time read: **6:05**
